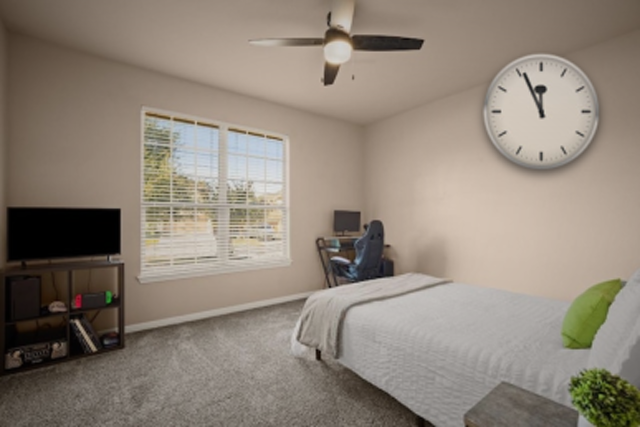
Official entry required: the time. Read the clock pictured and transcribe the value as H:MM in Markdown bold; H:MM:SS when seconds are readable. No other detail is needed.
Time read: **11:56**
